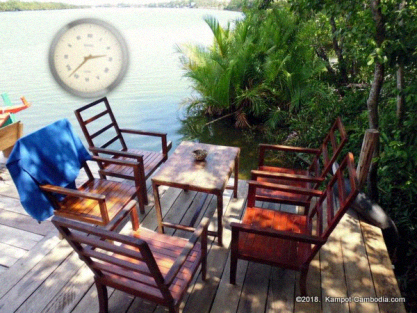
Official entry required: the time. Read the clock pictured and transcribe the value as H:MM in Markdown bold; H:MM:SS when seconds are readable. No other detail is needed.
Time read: **2:37**
